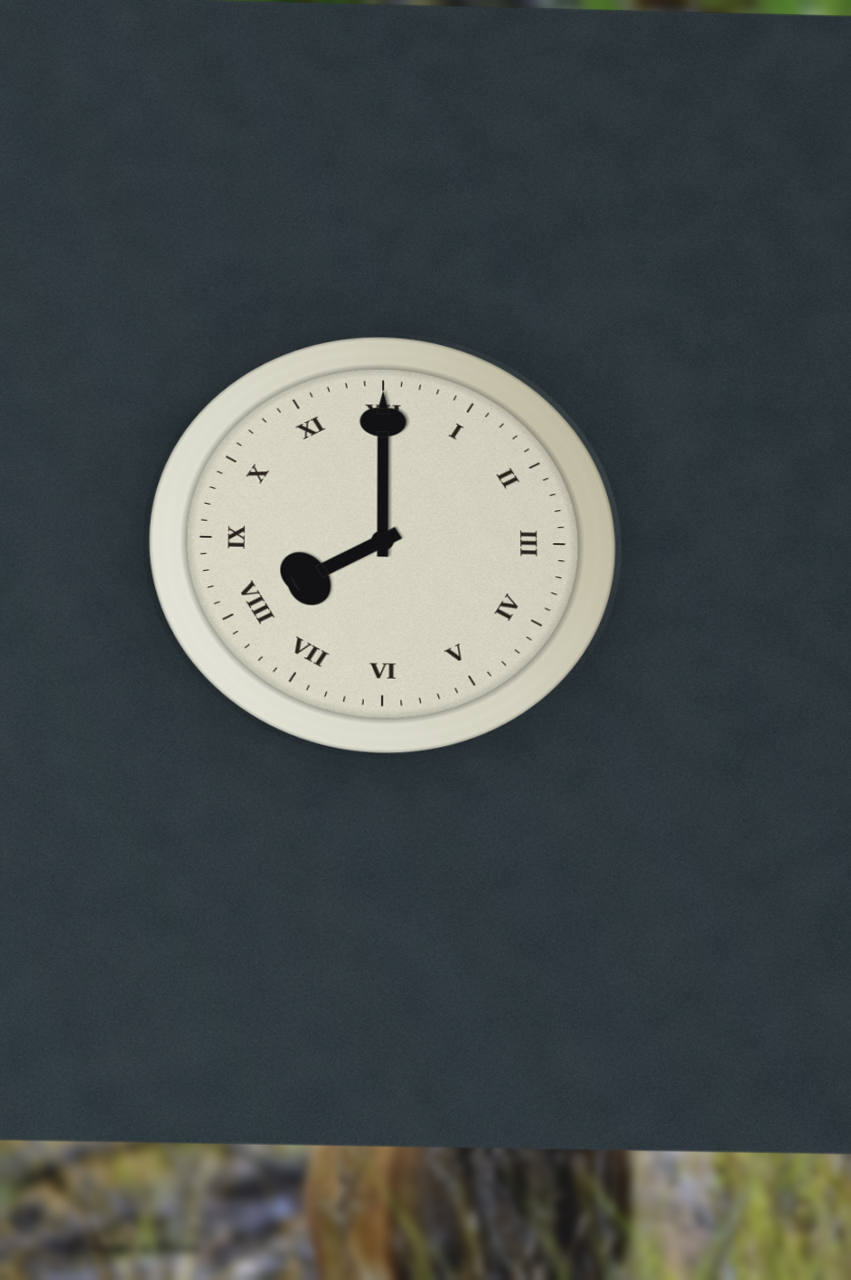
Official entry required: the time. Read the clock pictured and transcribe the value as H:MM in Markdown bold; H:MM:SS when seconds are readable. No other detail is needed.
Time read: **8:00**
